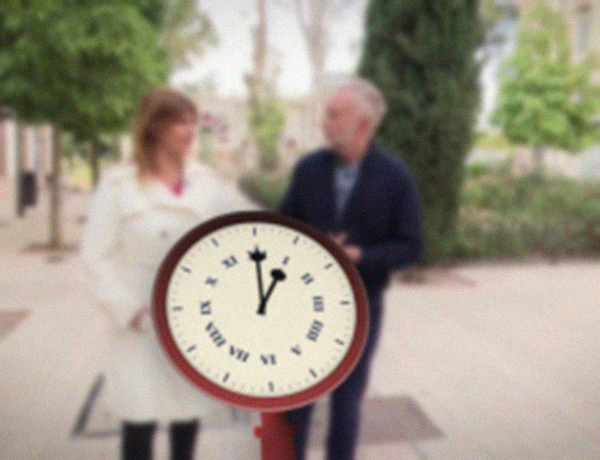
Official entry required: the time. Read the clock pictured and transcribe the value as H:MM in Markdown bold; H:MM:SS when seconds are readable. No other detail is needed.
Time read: **1:00**
